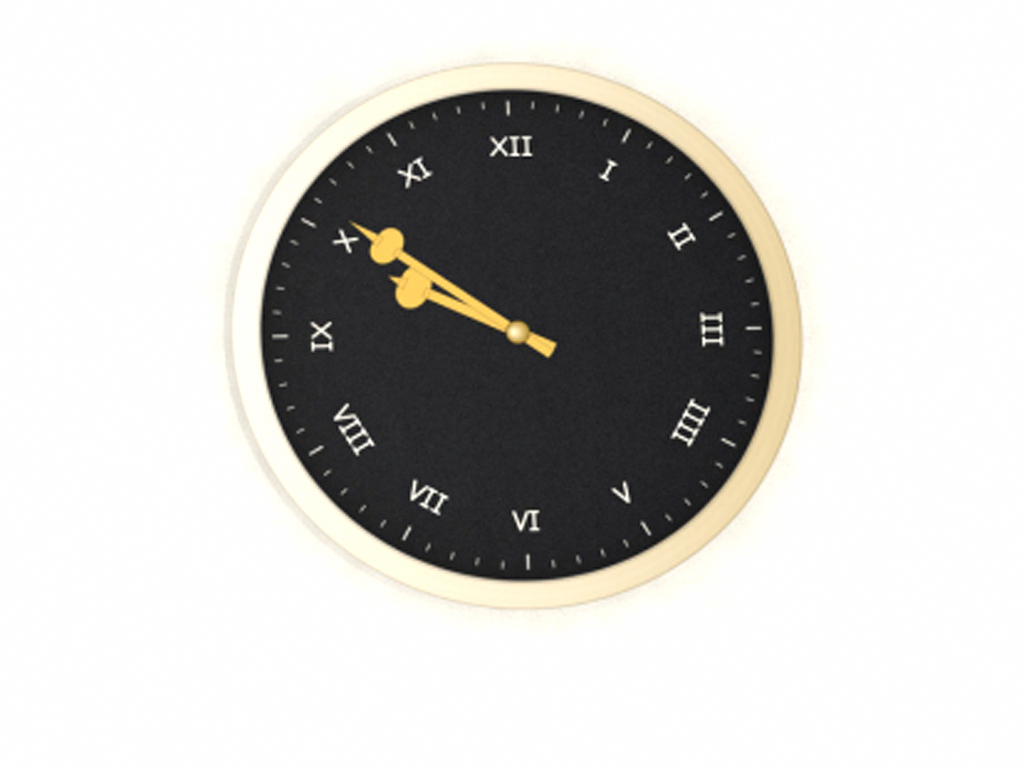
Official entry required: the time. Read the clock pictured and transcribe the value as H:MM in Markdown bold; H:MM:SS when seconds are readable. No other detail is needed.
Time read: **9:51**
